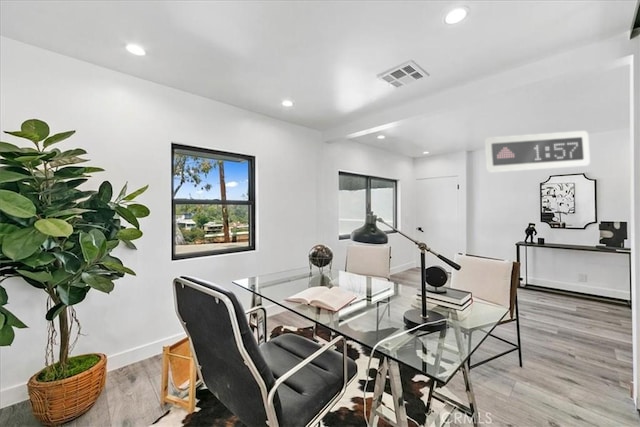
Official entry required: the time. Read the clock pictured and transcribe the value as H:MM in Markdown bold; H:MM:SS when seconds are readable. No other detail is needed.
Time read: **1:57**
